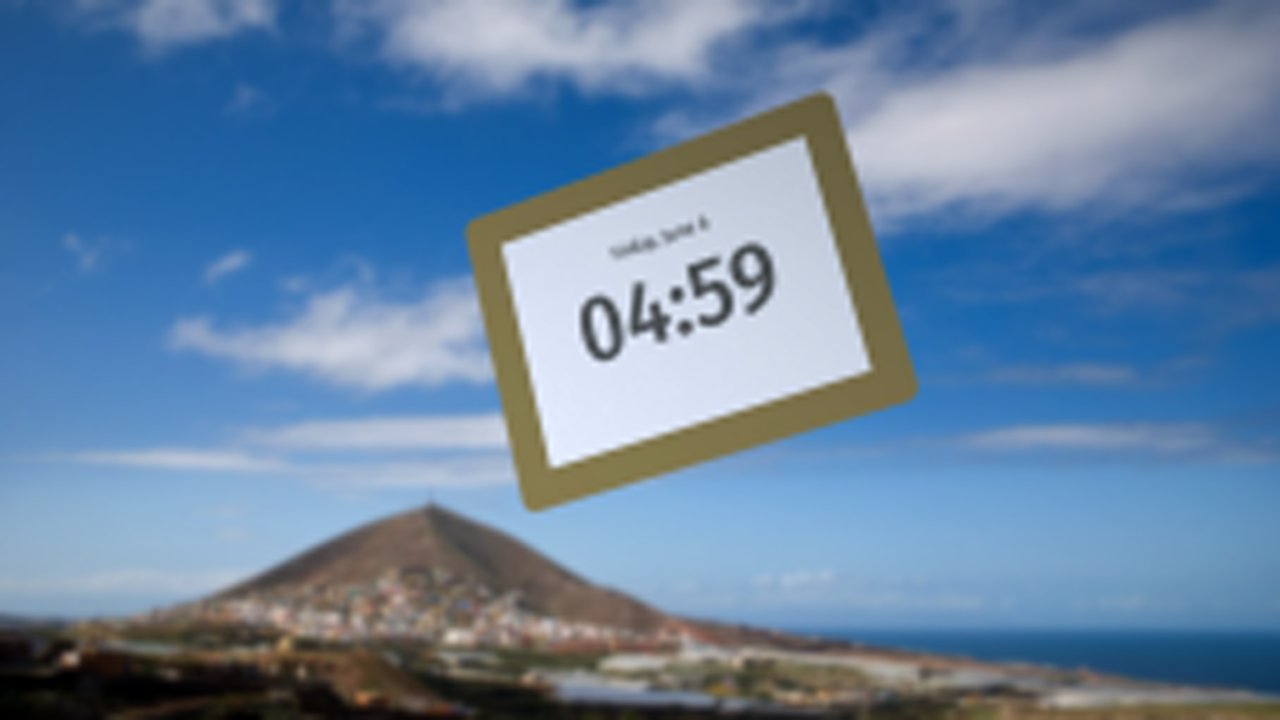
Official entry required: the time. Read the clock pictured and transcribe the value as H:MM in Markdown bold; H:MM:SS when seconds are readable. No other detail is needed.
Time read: **4:59**
